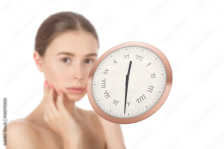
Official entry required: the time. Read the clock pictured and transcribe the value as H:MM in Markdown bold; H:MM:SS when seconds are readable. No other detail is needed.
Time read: **11:26**
